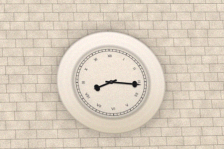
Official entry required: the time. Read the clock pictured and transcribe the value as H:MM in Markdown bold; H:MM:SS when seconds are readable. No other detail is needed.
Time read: **8:16**
